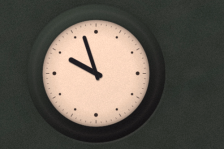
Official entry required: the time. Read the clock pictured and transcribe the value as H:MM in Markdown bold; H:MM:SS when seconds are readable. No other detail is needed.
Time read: **9:57**
